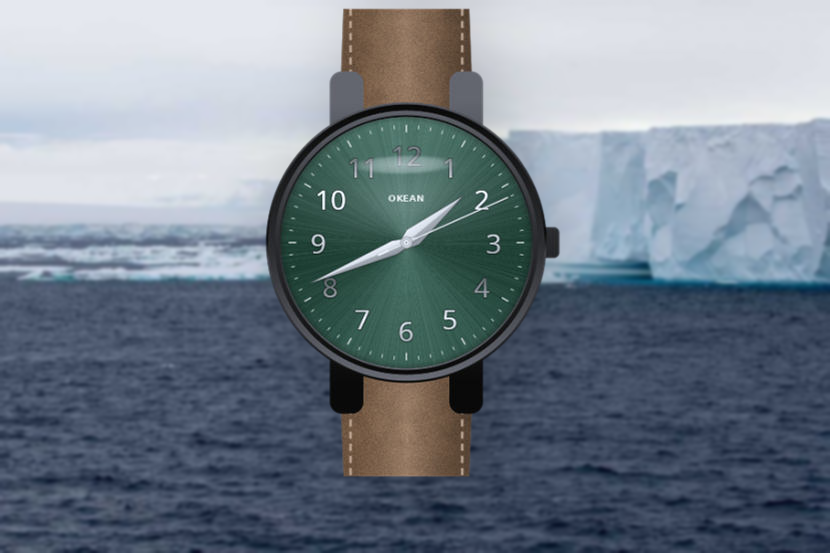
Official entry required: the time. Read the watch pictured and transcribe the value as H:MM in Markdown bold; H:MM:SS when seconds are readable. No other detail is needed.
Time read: **1:41:11**
